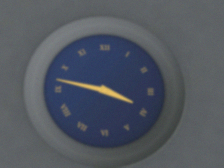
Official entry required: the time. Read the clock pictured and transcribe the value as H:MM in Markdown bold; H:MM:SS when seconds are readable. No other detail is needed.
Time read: **3:47**
